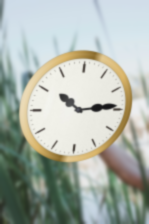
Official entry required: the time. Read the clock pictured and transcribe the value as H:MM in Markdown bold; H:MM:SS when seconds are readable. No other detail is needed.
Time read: **10:14**
